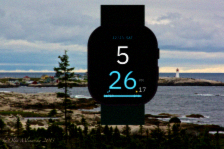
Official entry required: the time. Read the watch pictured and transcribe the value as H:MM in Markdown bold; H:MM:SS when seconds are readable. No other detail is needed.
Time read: **5:26**
